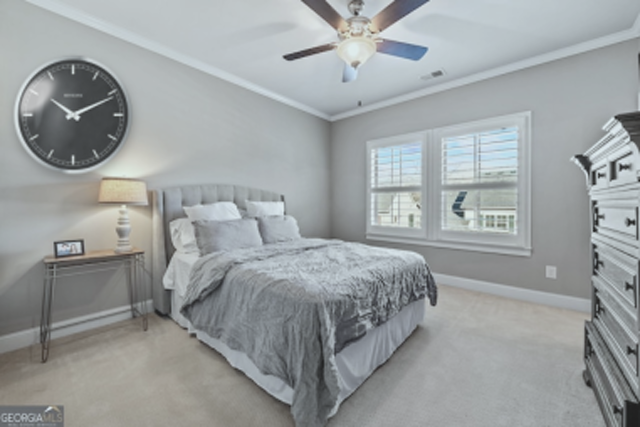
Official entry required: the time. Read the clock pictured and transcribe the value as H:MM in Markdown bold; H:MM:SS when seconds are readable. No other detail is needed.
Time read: **10:11**
